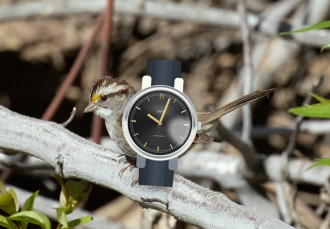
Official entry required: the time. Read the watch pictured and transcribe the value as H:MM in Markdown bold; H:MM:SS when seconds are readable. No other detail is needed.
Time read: **10:03**
